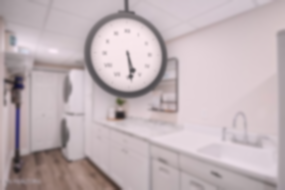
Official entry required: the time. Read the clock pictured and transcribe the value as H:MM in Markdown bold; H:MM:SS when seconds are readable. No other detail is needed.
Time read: **5:29**
